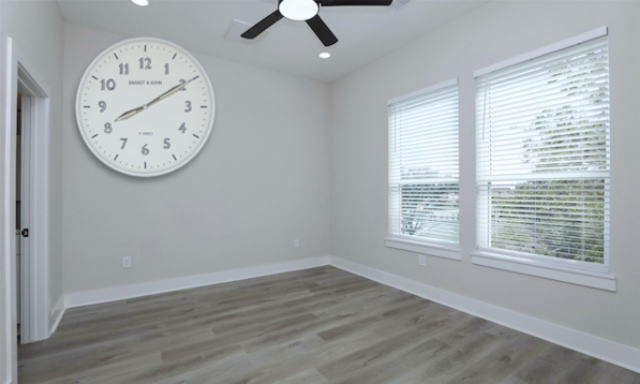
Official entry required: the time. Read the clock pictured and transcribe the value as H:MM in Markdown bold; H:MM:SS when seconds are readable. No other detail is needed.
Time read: **8:10**
